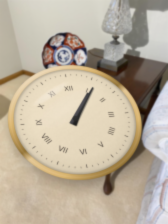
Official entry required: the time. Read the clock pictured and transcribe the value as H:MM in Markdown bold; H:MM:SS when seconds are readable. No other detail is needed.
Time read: **1:06**
